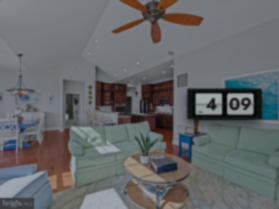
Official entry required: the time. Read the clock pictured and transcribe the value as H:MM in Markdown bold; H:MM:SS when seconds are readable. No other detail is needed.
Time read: **4:09**
